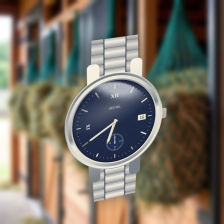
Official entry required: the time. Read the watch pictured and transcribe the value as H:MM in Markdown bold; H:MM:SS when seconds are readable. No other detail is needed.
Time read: **6:40**
